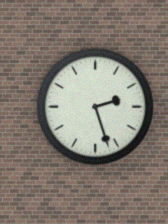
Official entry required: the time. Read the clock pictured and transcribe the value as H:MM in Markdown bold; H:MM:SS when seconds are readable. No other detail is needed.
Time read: **2:27**
